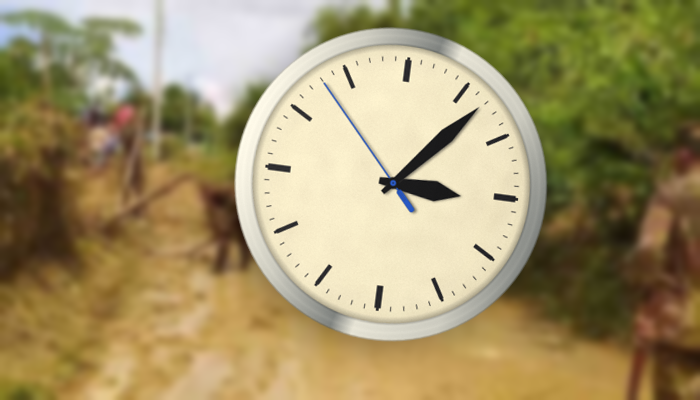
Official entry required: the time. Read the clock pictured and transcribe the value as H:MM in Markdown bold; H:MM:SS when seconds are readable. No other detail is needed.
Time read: **3:06:53**
